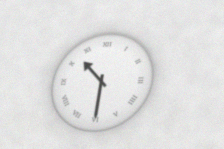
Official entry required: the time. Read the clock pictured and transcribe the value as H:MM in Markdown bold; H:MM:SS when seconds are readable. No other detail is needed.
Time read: **10:30**
